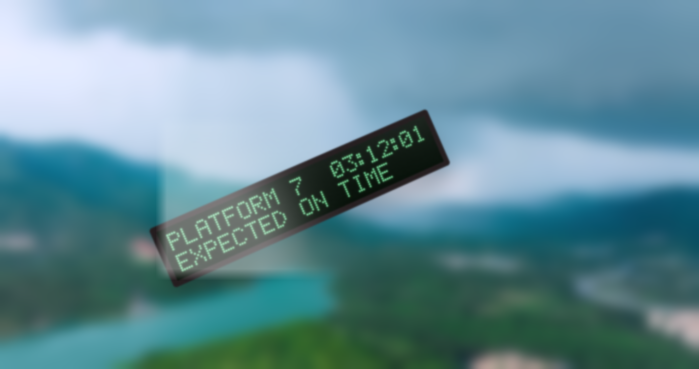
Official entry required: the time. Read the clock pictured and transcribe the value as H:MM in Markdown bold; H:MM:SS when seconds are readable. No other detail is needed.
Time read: **3:12:01**
